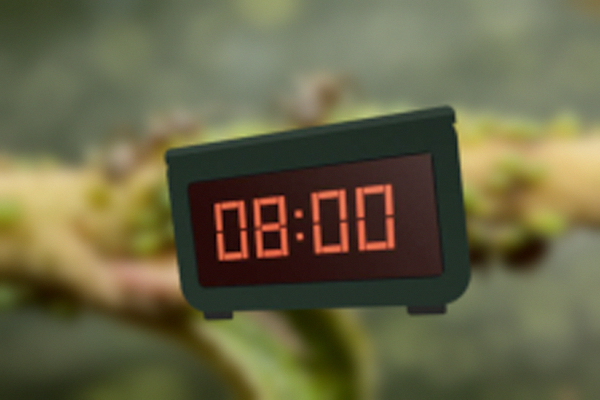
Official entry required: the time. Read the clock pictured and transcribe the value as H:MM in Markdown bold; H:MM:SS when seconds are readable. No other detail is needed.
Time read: **8:00**
